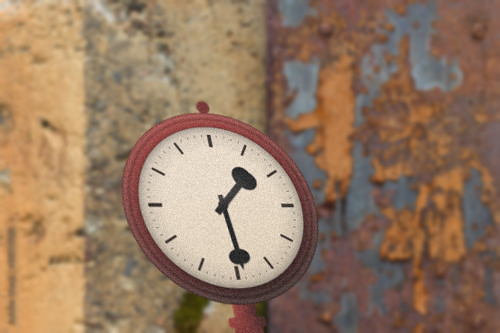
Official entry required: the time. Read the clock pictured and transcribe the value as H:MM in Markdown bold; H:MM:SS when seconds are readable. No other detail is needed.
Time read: **1:29**
